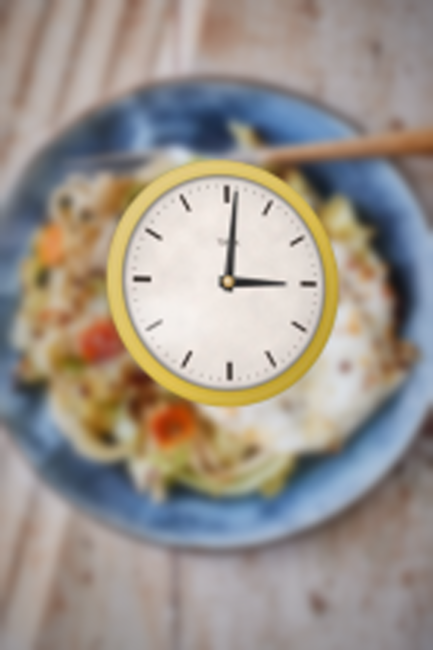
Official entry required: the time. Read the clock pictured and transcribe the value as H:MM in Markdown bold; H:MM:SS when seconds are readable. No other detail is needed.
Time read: **3:01**
